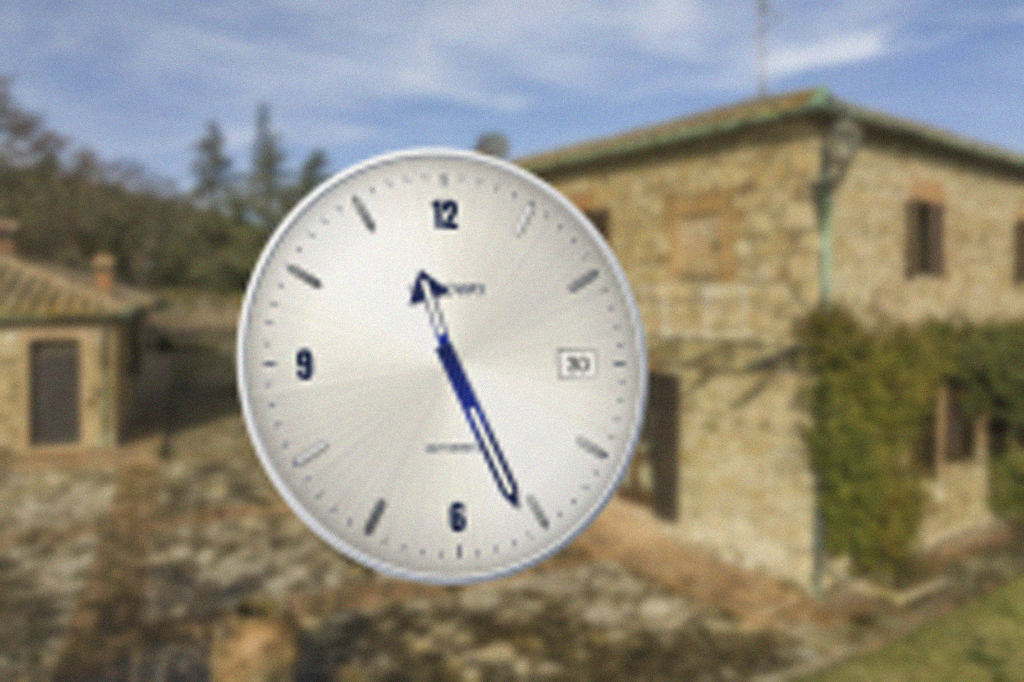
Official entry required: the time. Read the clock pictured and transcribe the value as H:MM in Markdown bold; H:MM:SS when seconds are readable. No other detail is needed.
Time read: **11:26**
